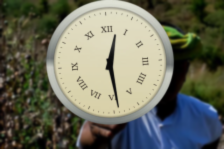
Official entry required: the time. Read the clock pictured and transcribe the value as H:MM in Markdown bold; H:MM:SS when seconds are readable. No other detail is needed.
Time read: **12:29**
